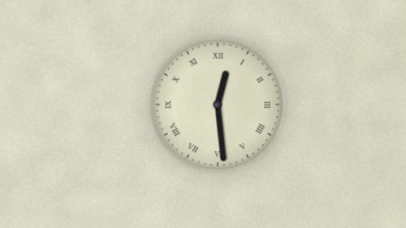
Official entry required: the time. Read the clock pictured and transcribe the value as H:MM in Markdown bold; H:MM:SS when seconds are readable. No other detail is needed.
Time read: **12:29**
